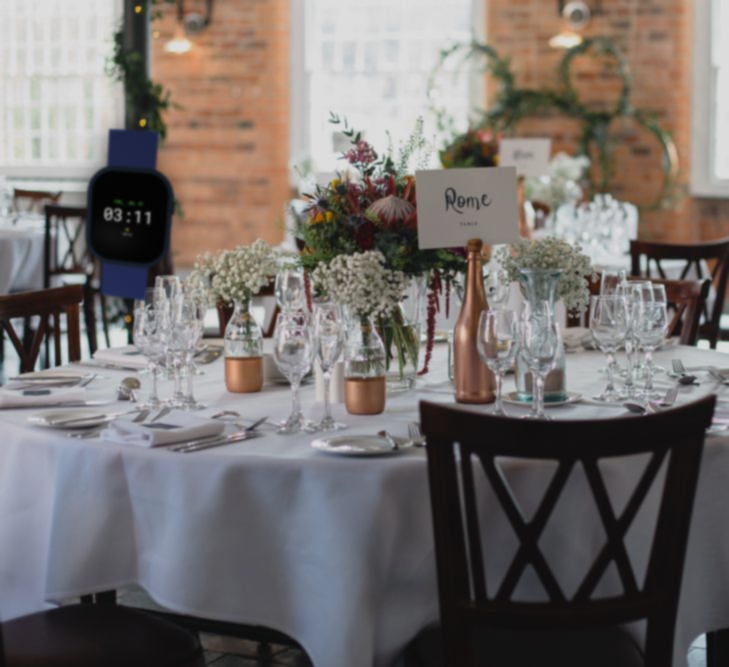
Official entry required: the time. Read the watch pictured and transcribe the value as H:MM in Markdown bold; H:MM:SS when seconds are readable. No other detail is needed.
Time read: **3:11**
